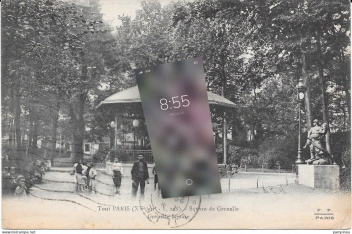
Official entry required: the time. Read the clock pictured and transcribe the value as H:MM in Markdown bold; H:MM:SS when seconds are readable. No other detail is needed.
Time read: **8:55**
